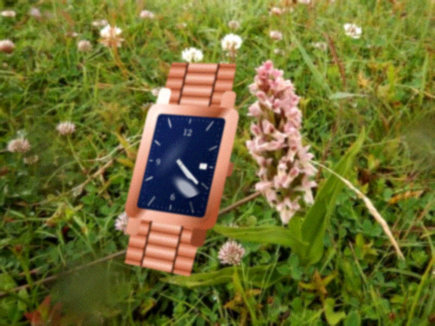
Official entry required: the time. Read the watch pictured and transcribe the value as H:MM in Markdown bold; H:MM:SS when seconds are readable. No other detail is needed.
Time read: **4:21**
